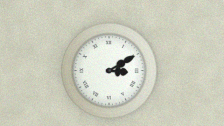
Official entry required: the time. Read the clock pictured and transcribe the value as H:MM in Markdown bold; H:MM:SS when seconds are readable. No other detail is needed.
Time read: **3:10**
